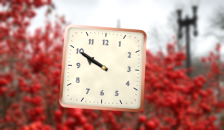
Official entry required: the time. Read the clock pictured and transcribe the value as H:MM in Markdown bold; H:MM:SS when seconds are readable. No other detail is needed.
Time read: **9:50**
